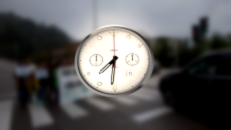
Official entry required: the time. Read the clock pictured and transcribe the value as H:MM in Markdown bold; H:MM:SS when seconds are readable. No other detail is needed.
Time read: **7:31**
